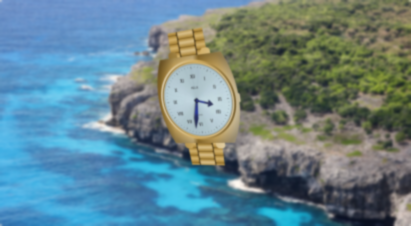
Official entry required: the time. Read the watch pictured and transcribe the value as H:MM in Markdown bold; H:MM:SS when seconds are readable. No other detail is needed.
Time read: **3:32**
